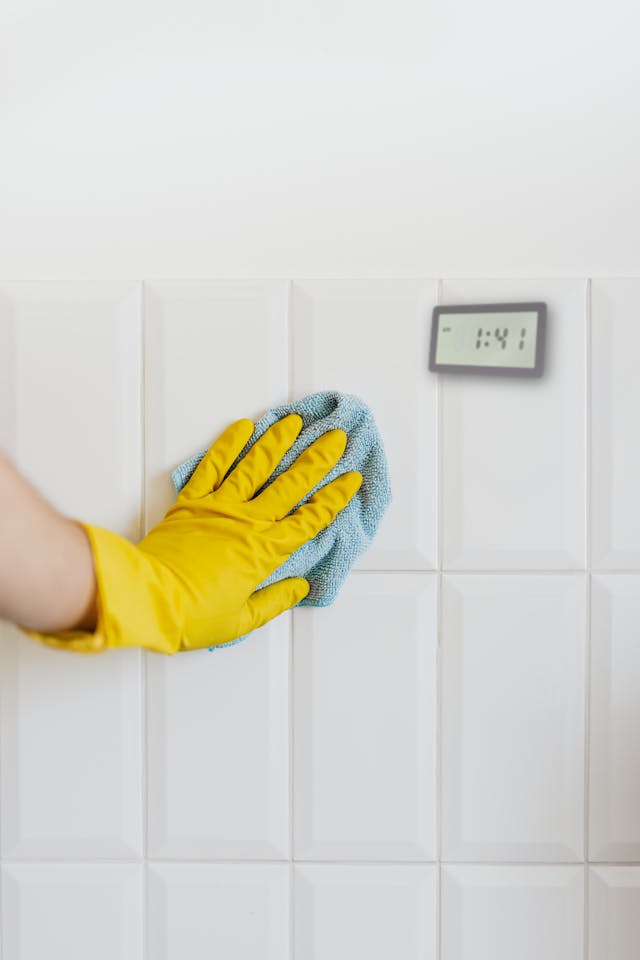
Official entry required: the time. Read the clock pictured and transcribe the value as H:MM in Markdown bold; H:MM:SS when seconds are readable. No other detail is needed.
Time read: **1:41**
